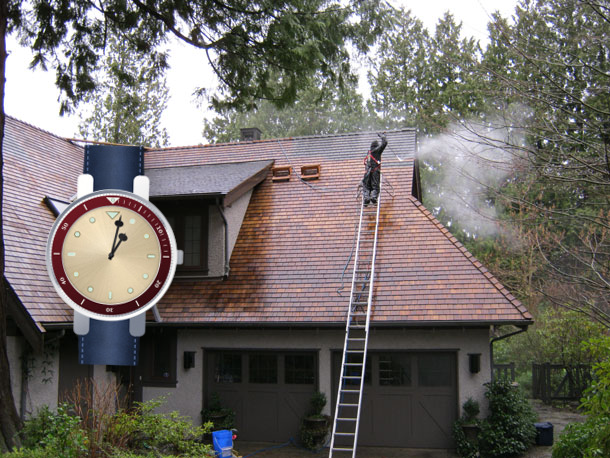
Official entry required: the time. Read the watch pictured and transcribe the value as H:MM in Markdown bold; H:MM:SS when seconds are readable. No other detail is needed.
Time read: **1:02**
